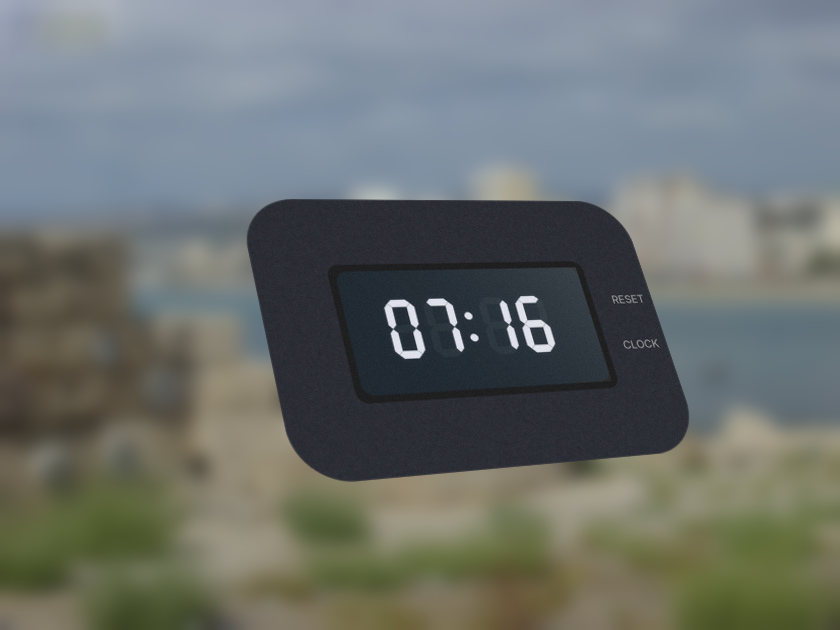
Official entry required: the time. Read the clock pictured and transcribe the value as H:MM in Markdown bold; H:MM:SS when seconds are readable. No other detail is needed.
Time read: **7:16**
